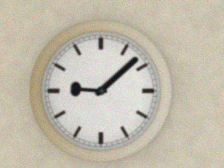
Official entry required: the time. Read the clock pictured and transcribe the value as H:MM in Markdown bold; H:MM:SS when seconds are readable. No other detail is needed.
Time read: **9:08**
